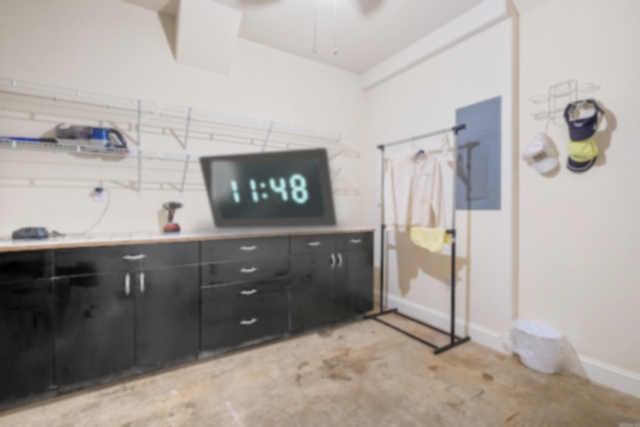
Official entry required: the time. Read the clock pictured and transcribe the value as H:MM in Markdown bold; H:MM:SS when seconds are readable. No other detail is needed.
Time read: **11:48**
